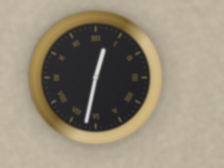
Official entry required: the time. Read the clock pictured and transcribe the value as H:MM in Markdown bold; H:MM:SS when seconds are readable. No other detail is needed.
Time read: **12:32**
